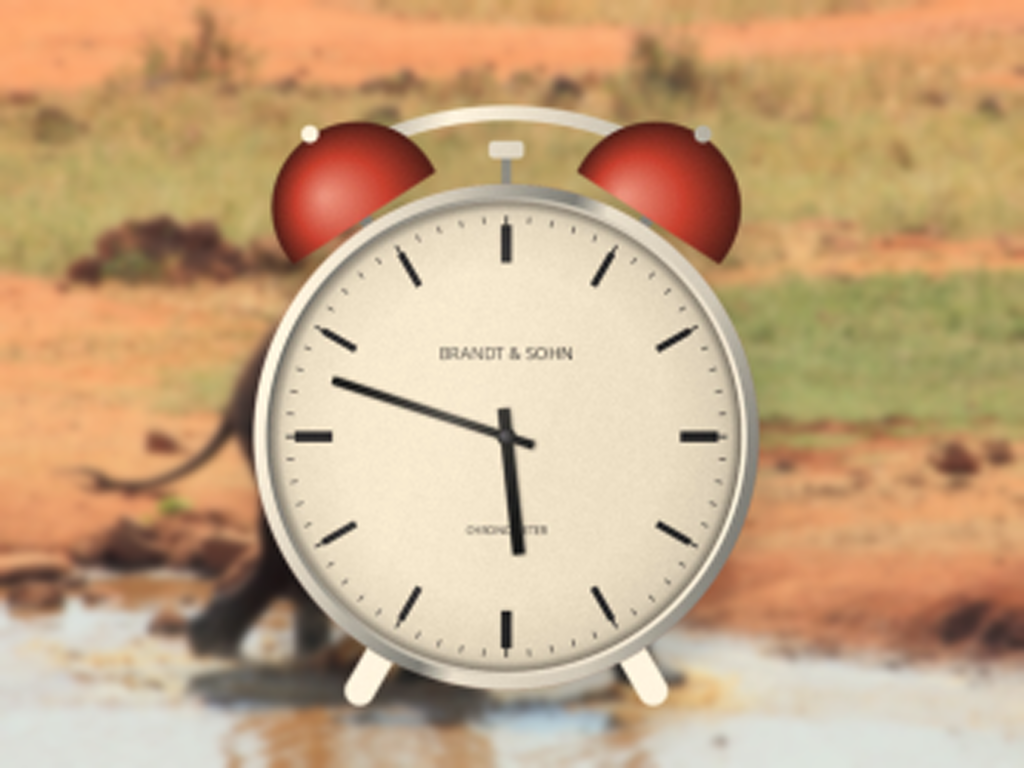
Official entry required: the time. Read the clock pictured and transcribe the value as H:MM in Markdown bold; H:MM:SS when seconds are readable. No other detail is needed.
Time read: **5:48**
